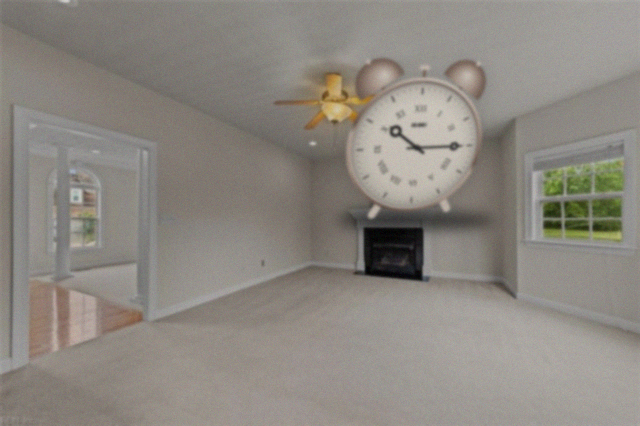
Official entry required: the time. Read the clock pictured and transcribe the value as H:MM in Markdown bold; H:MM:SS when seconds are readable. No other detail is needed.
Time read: **10:15**
